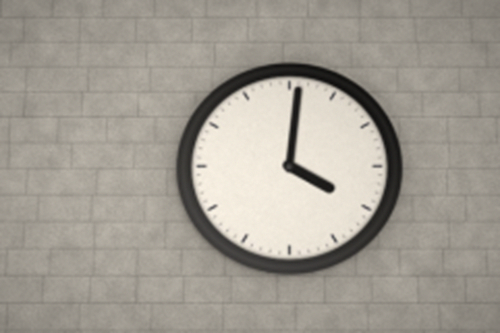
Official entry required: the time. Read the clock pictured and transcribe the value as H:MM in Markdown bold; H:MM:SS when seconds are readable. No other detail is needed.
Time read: **4:01**
